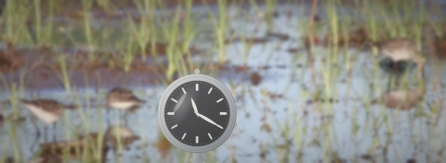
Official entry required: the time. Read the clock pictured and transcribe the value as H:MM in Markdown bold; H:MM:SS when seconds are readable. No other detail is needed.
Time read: **11:20**
